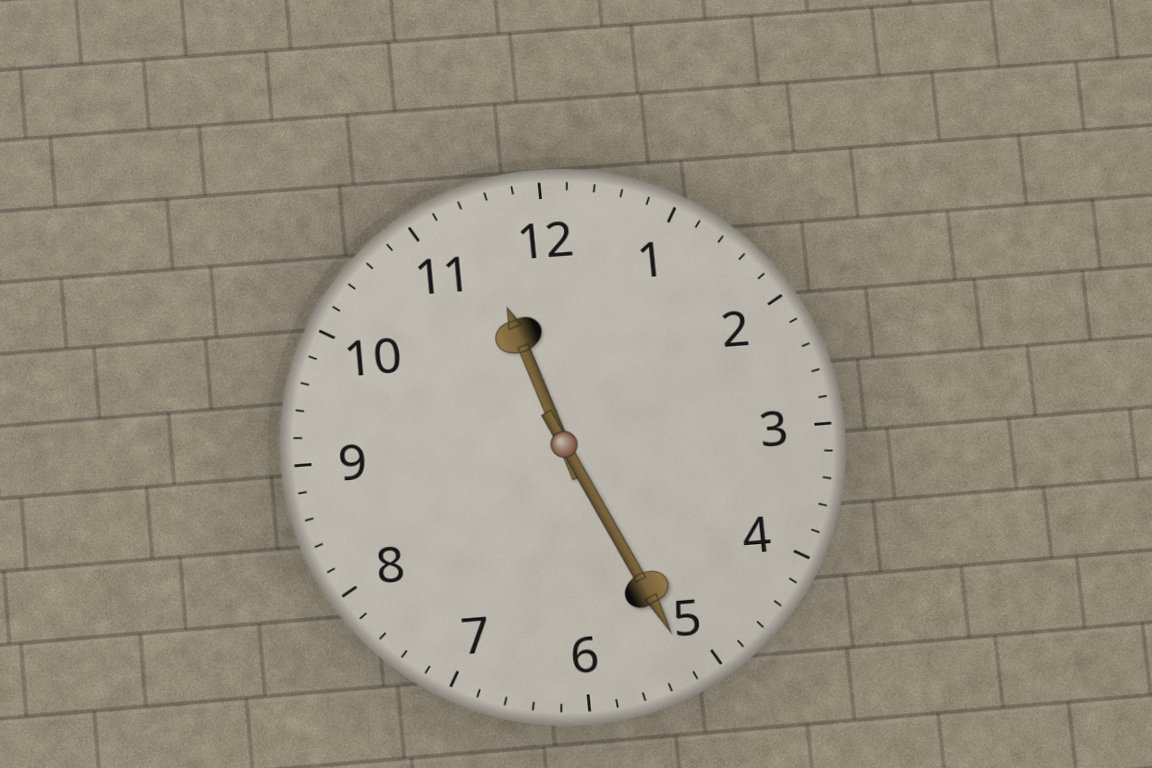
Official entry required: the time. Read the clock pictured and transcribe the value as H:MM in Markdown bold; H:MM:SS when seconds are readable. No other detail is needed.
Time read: **11:26**
